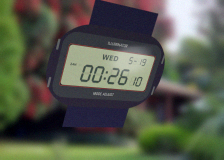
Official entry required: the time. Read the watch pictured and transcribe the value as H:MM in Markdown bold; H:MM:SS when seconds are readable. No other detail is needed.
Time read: **0:26:10**
